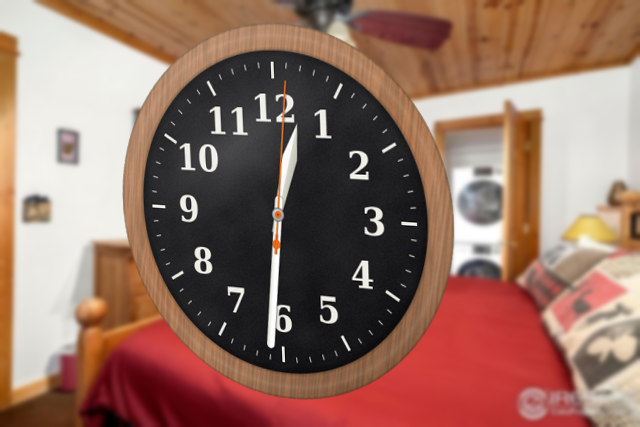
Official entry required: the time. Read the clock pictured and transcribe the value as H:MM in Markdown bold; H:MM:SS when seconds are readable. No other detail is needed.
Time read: **12:31:01**
